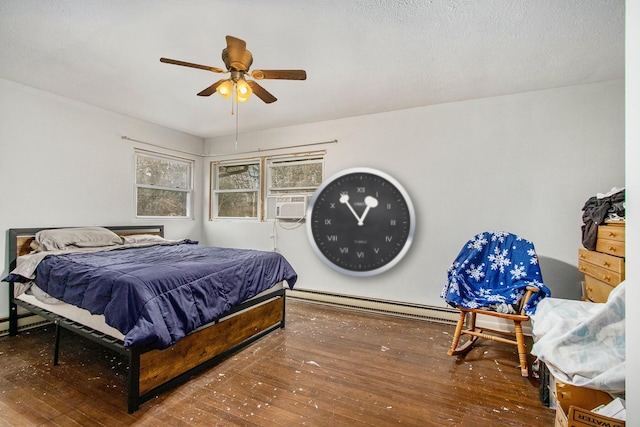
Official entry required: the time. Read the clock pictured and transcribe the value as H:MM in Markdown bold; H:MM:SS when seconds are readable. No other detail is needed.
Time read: **12:54**
